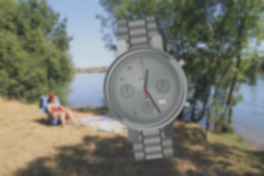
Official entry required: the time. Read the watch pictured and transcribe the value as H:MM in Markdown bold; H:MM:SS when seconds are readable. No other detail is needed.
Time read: **12:26**
